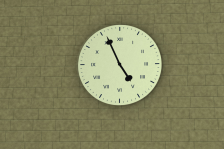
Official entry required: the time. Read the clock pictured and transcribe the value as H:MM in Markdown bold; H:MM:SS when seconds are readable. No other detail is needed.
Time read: **4:56**
